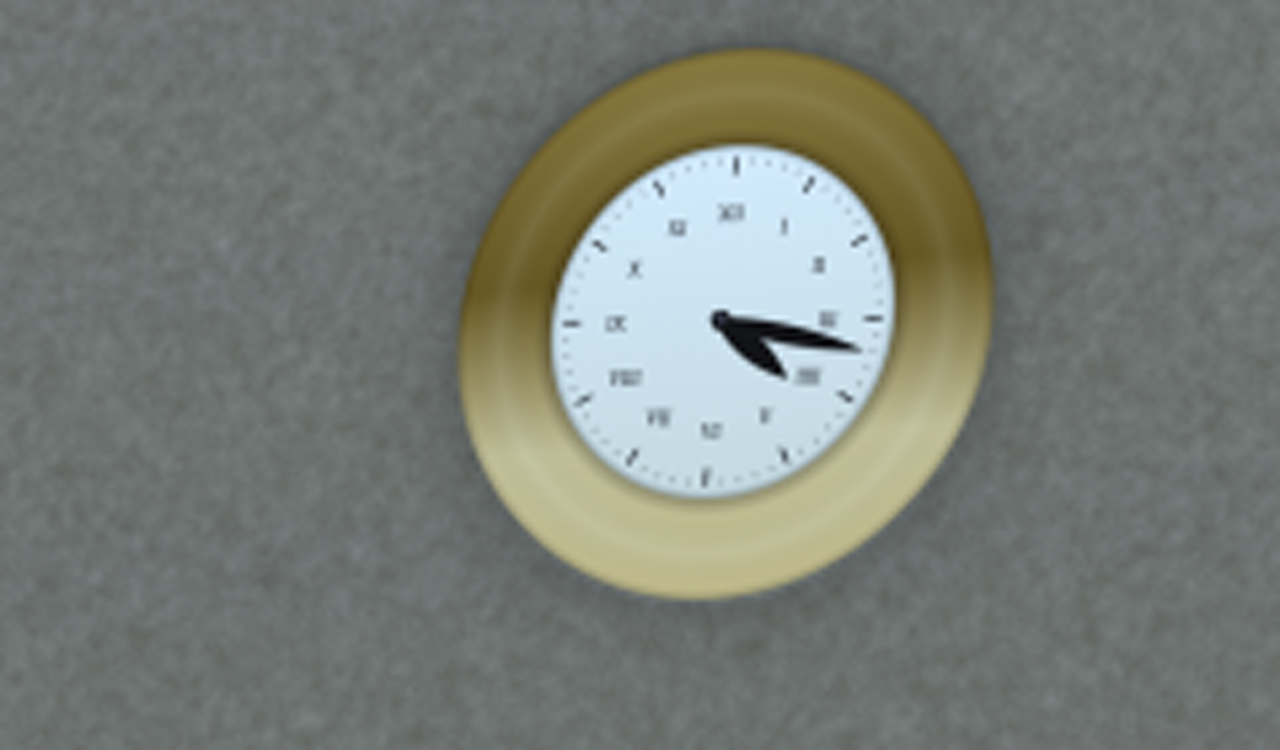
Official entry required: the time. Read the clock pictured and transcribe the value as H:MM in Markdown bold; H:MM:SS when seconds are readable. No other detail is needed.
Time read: **4:17**
